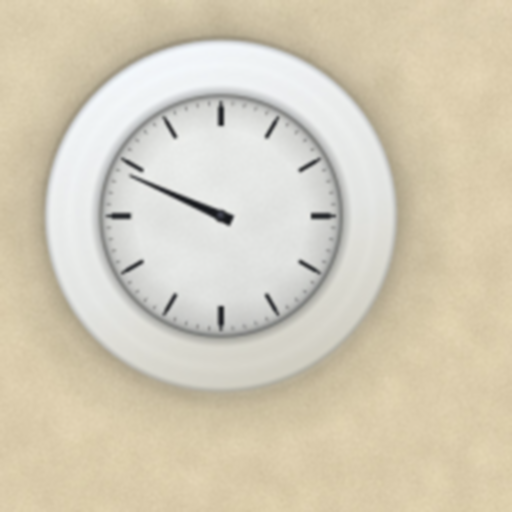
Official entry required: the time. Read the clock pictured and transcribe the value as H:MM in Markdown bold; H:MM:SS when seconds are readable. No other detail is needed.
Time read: **9:49**
